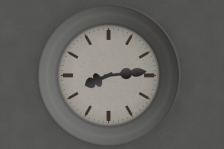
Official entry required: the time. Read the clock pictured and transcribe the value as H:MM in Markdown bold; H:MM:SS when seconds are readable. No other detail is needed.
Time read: **8:14**
